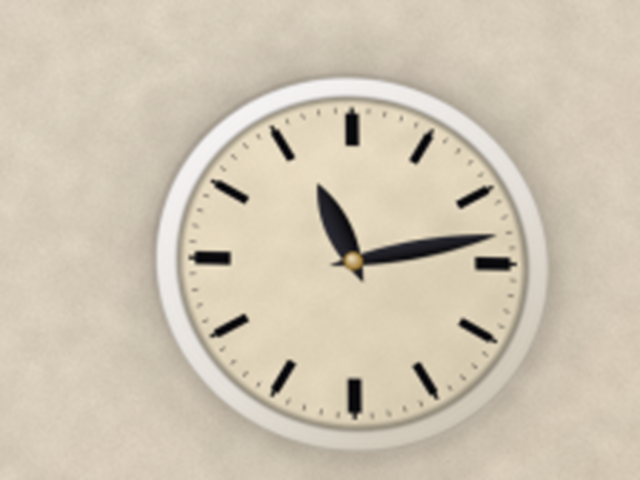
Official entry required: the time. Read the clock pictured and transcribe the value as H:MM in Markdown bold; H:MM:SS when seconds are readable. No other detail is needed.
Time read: **11:13**
